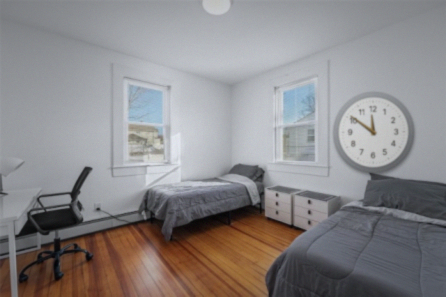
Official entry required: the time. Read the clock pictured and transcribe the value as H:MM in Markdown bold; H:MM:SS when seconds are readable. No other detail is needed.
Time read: **11:51**
